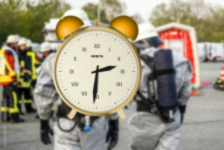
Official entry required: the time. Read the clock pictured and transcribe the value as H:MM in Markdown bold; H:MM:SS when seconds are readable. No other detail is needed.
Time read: **2:31**
